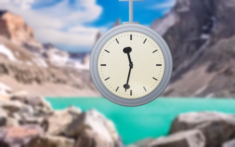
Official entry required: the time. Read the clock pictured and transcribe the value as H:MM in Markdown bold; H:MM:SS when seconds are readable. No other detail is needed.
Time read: **11:32**
